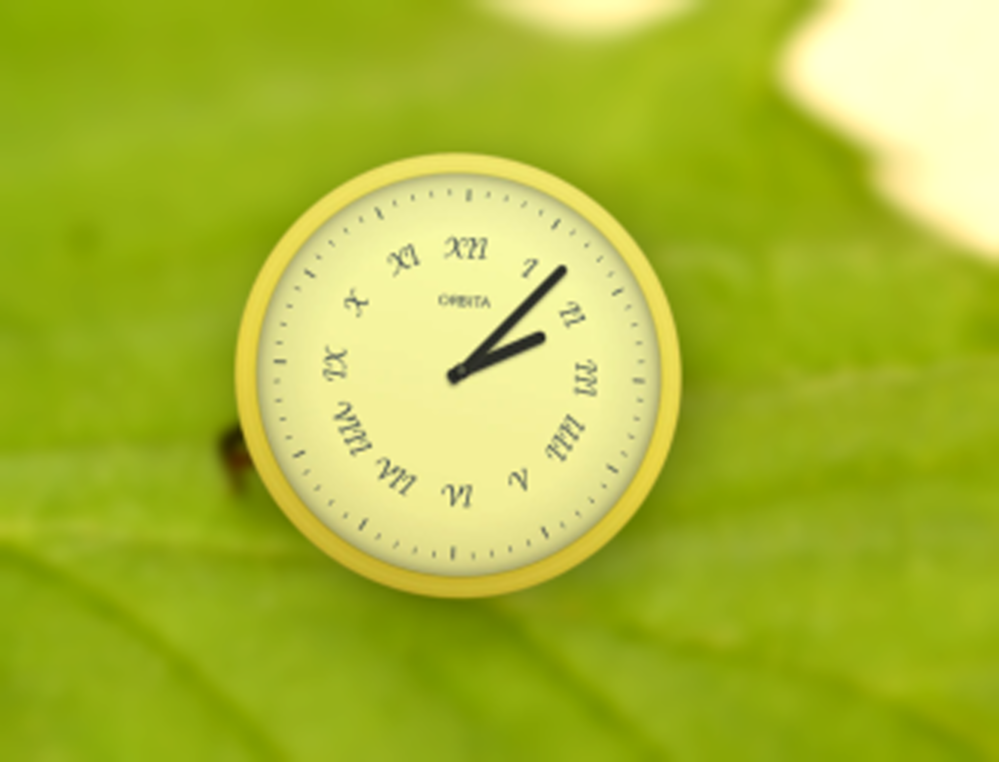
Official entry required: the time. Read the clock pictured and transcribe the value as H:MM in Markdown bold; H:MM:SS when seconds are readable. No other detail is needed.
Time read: **2:07**
